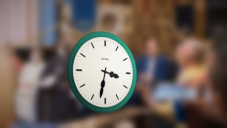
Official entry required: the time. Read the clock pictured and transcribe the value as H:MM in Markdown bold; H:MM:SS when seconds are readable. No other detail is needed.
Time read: **3:32**
